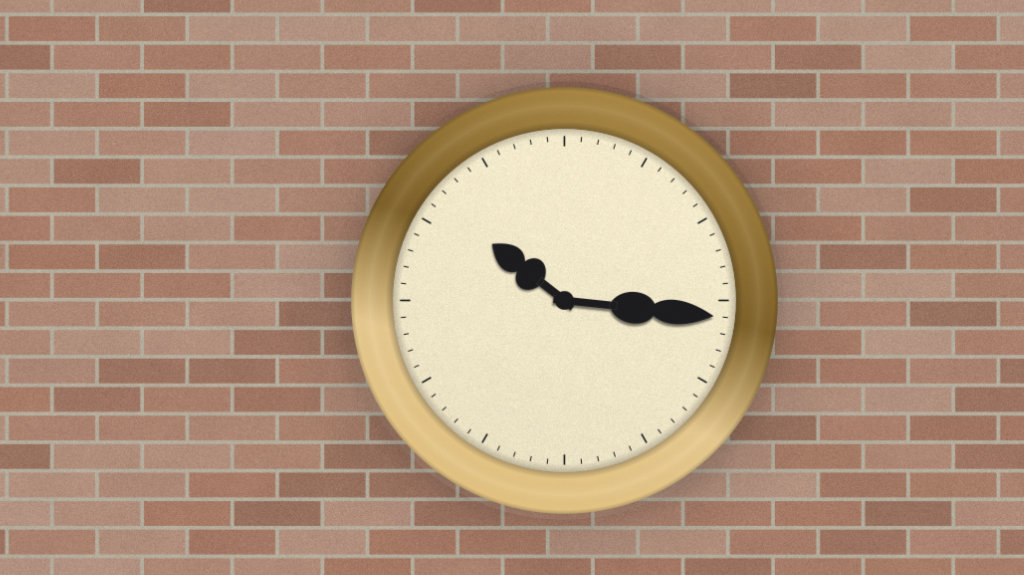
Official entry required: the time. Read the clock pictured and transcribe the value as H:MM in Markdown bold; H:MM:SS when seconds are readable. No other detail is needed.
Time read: **10:16**
